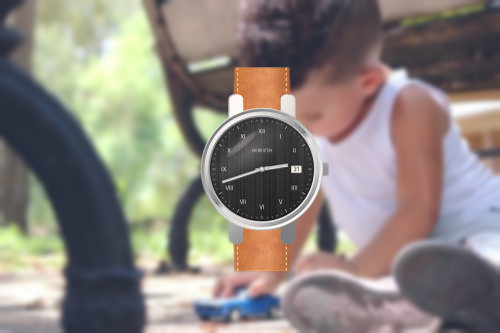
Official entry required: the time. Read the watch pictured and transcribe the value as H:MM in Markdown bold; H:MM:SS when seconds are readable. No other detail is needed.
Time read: **2:42**
